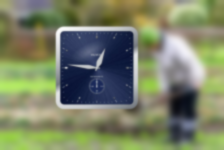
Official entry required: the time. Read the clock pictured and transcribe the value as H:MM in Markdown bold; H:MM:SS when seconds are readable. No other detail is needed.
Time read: **12:46**
